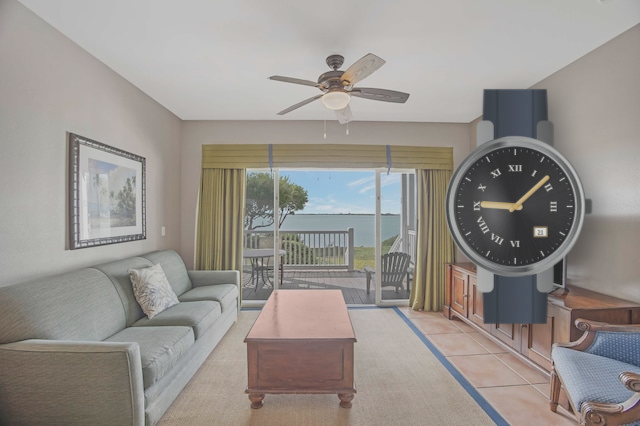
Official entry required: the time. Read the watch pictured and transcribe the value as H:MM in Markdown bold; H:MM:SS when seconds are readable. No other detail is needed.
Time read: **9:08**
